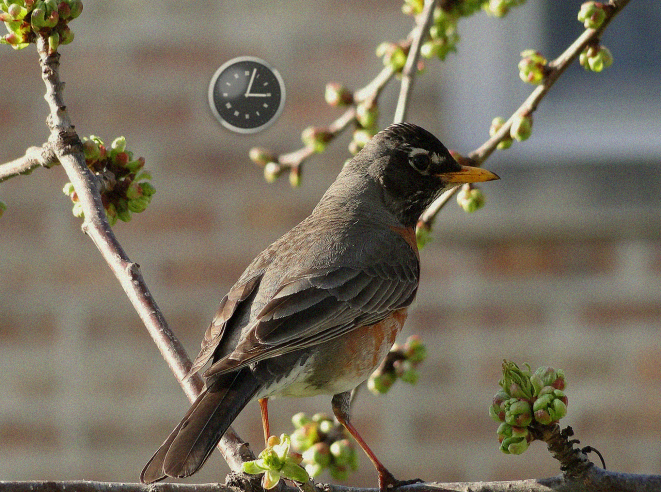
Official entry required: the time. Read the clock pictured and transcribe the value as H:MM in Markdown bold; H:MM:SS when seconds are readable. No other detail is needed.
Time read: **3:03**
